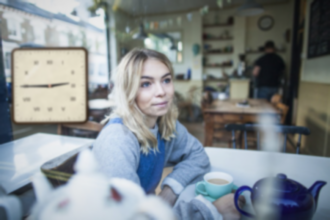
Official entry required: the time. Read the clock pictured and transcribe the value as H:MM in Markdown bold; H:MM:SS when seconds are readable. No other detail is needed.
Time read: **2:45**
